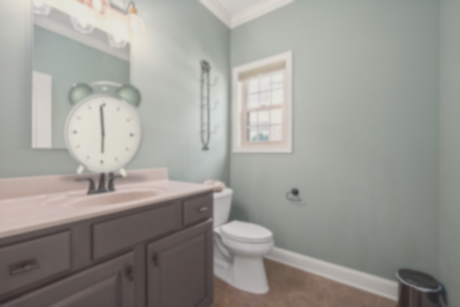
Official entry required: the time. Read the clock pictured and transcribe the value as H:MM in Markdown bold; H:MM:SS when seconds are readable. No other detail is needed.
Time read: **5:59**
